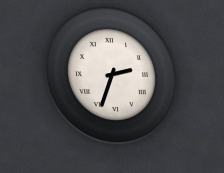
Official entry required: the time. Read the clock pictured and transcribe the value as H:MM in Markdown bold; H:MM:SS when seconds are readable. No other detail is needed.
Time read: **2:34**
